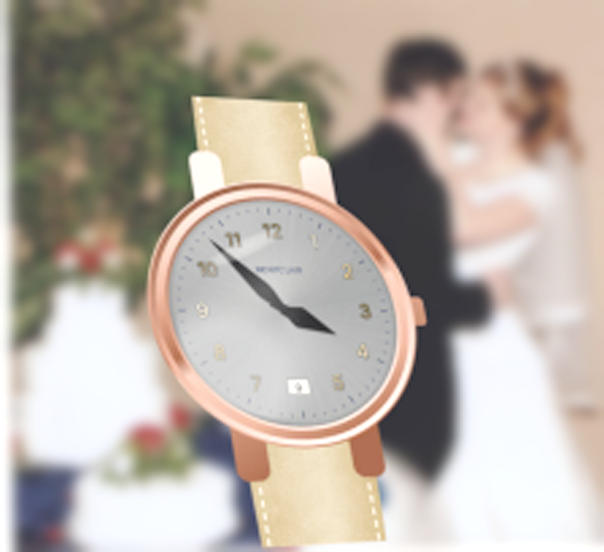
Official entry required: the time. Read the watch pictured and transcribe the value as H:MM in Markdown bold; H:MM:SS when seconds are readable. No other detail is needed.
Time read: **3:53**
